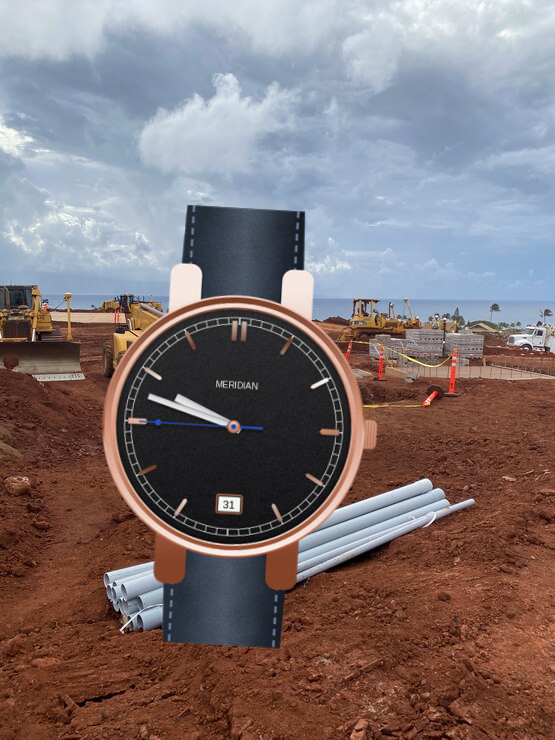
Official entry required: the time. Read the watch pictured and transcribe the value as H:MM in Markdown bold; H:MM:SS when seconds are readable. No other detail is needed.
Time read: **9:47:45**
